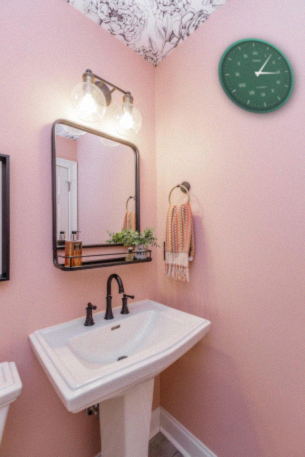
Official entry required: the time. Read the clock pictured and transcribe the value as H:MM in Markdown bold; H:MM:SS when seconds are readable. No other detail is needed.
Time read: **3:07**
